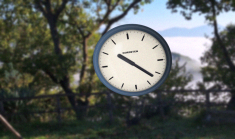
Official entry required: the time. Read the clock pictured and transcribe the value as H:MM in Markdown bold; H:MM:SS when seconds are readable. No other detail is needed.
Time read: **10:22**
